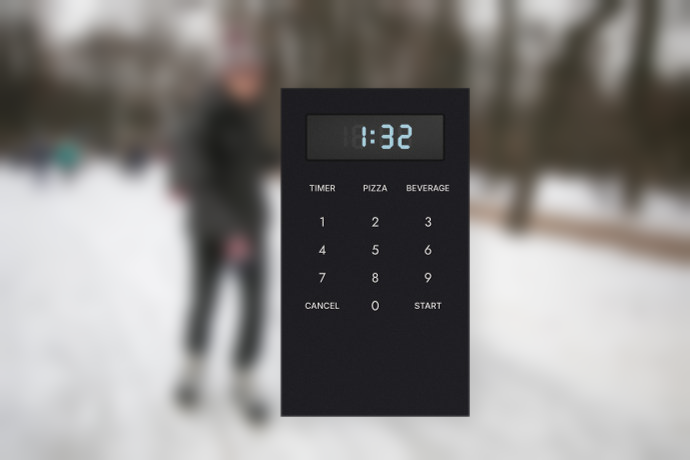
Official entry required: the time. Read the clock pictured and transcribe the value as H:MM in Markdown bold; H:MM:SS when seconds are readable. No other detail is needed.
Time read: **1:32**
